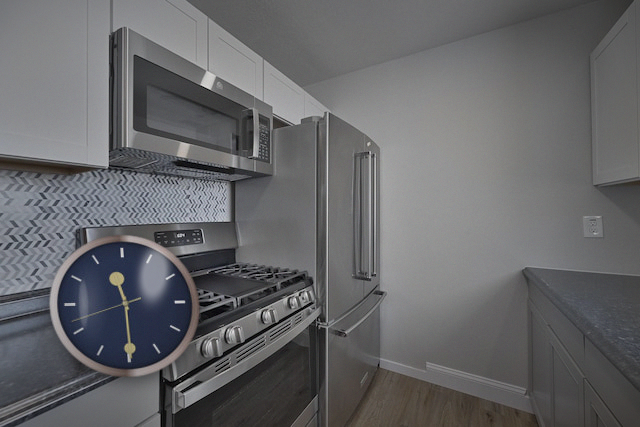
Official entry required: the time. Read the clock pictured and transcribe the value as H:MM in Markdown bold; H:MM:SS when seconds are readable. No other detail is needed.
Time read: **11:29:42**
